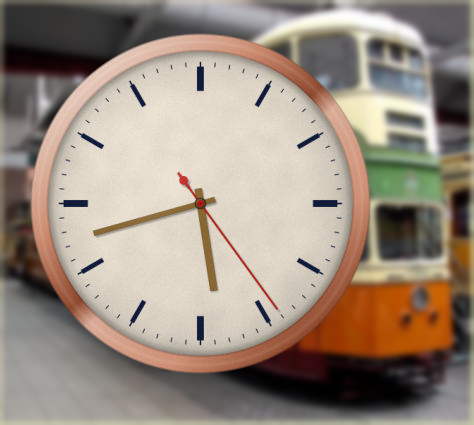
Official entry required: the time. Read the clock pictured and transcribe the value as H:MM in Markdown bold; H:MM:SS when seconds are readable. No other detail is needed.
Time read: **5:42:24**
